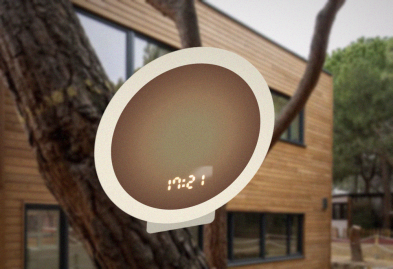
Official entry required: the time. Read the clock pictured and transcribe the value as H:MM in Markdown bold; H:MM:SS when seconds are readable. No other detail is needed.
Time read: **17:21**
